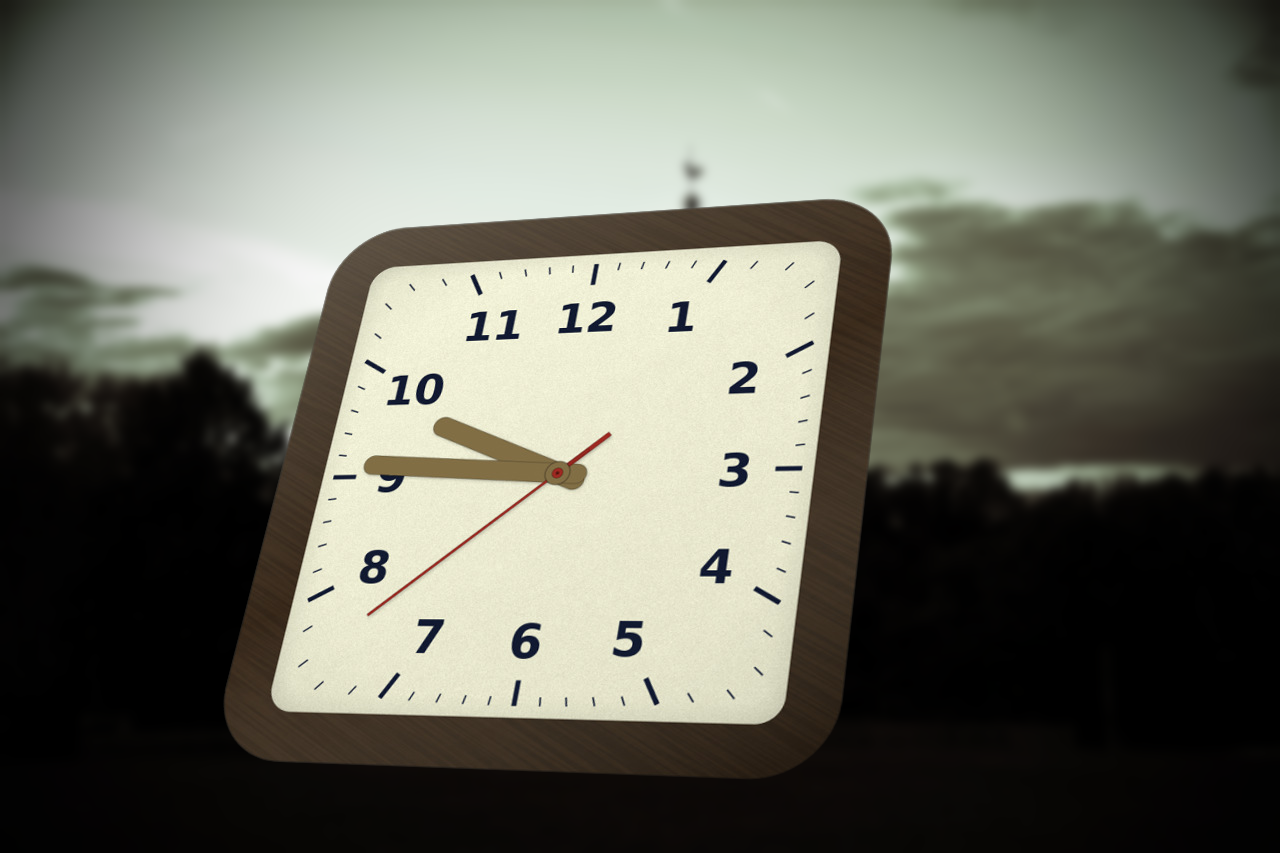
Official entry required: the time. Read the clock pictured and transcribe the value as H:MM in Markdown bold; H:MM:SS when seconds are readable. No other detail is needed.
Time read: **9:45:38**
